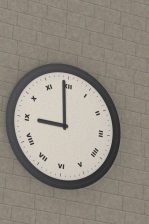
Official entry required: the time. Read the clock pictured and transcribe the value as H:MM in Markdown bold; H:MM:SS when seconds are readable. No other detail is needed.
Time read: **8:59**
